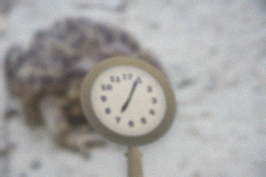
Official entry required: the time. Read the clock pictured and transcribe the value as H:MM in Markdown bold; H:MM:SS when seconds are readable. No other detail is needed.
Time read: **7:04**
